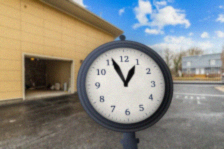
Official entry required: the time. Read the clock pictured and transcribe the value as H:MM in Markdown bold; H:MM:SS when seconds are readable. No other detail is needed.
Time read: **12:56**
